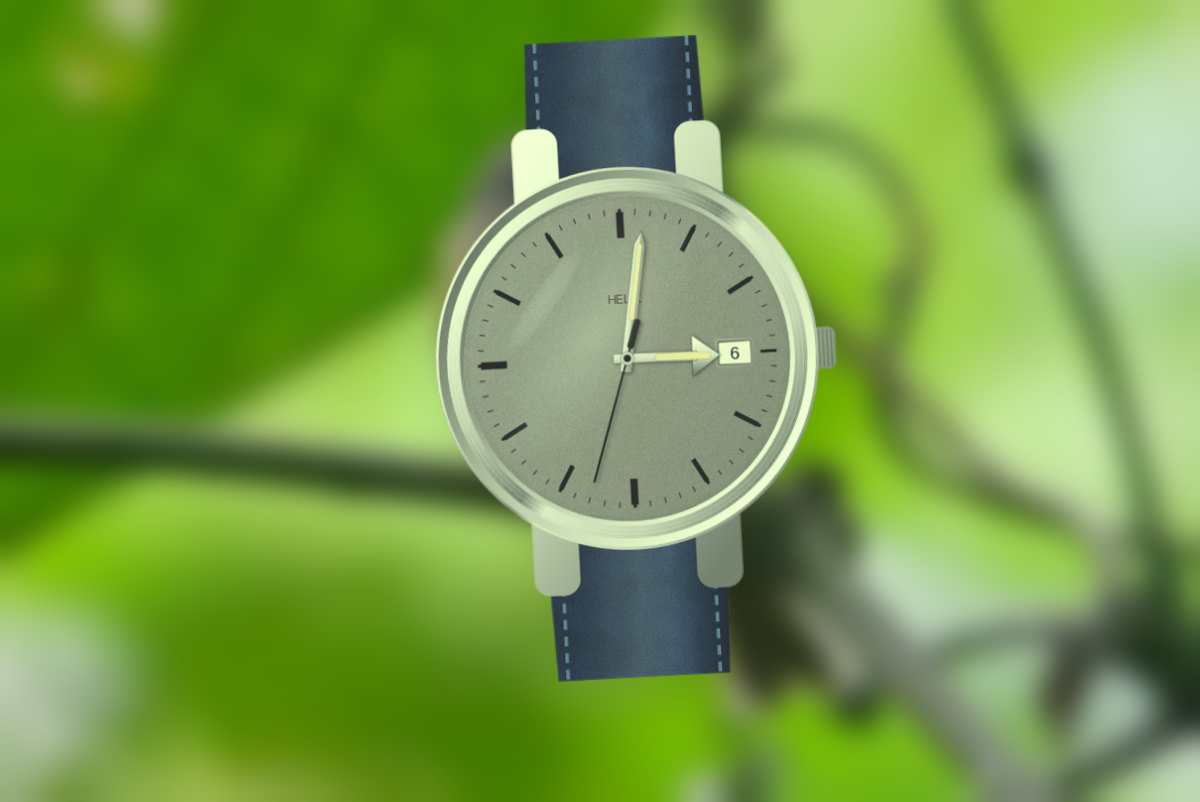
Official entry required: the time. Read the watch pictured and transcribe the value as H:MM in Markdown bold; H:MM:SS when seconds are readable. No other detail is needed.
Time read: **3:01:33**
